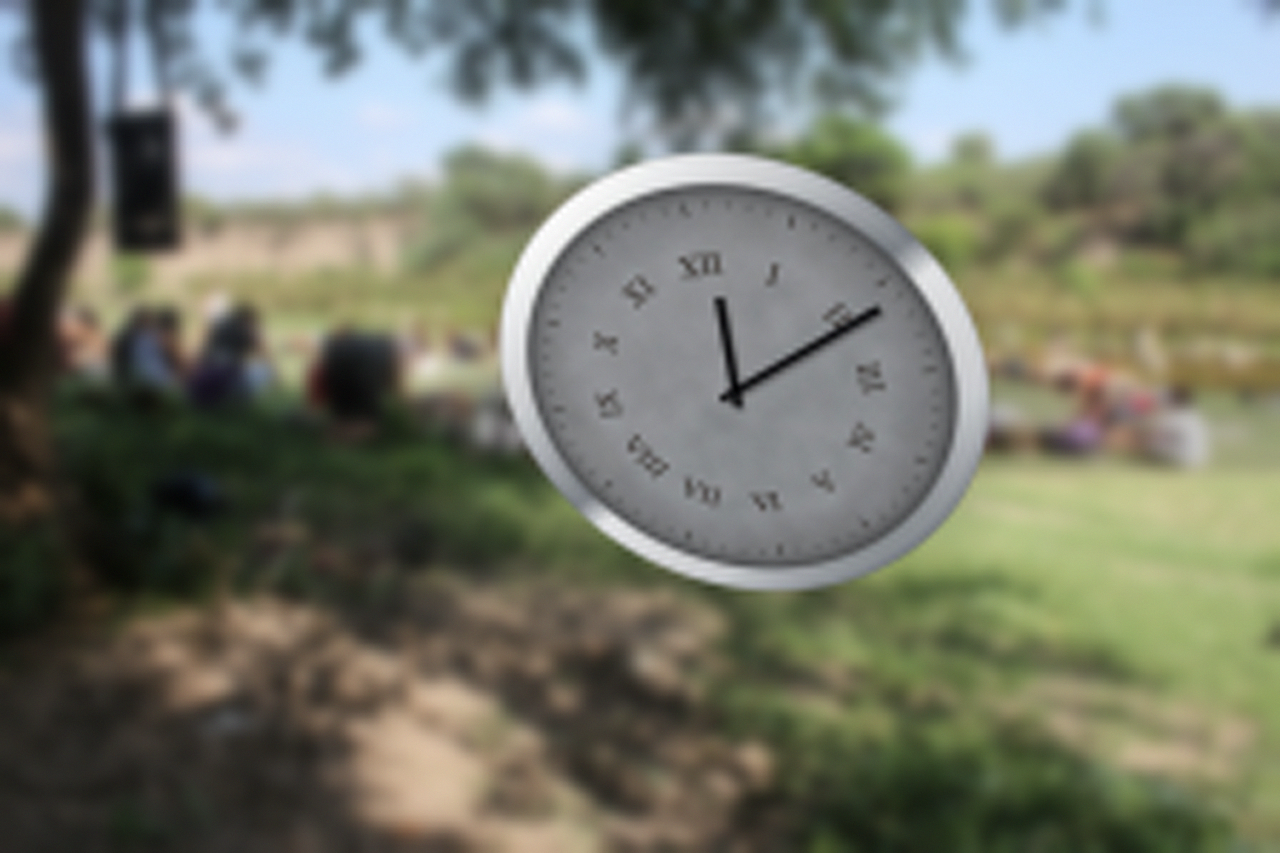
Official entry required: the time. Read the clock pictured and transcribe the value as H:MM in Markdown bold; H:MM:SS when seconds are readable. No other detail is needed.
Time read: **12:11**
